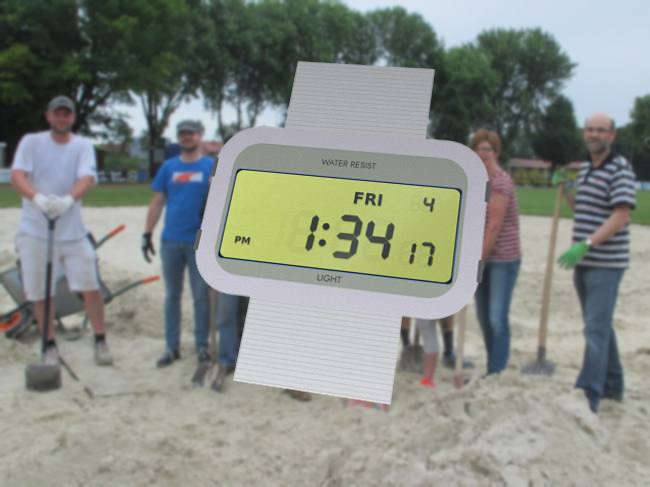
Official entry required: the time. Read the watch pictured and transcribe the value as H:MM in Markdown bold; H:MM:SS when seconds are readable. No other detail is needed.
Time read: **1:34:17**
